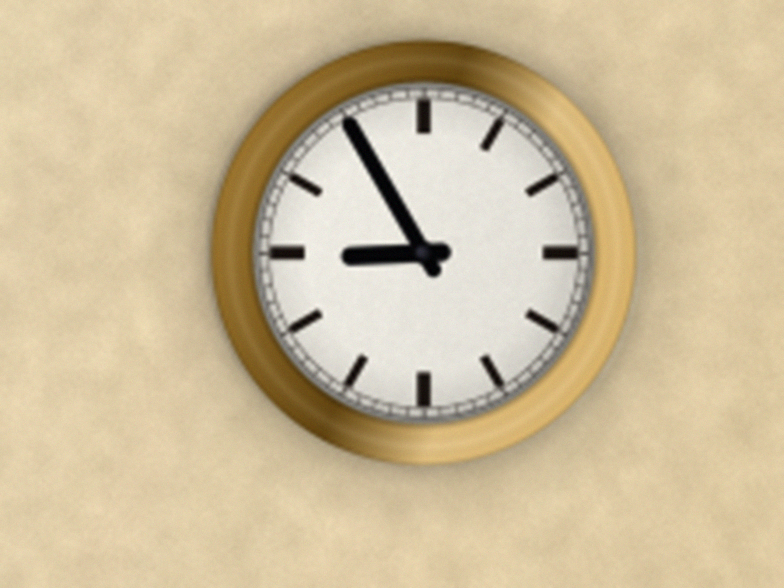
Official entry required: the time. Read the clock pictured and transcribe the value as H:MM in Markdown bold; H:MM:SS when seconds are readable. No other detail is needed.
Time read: **8:55**
